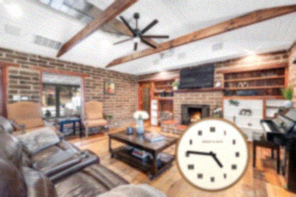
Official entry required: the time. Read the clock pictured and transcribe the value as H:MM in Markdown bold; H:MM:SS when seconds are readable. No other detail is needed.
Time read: **4:46**
